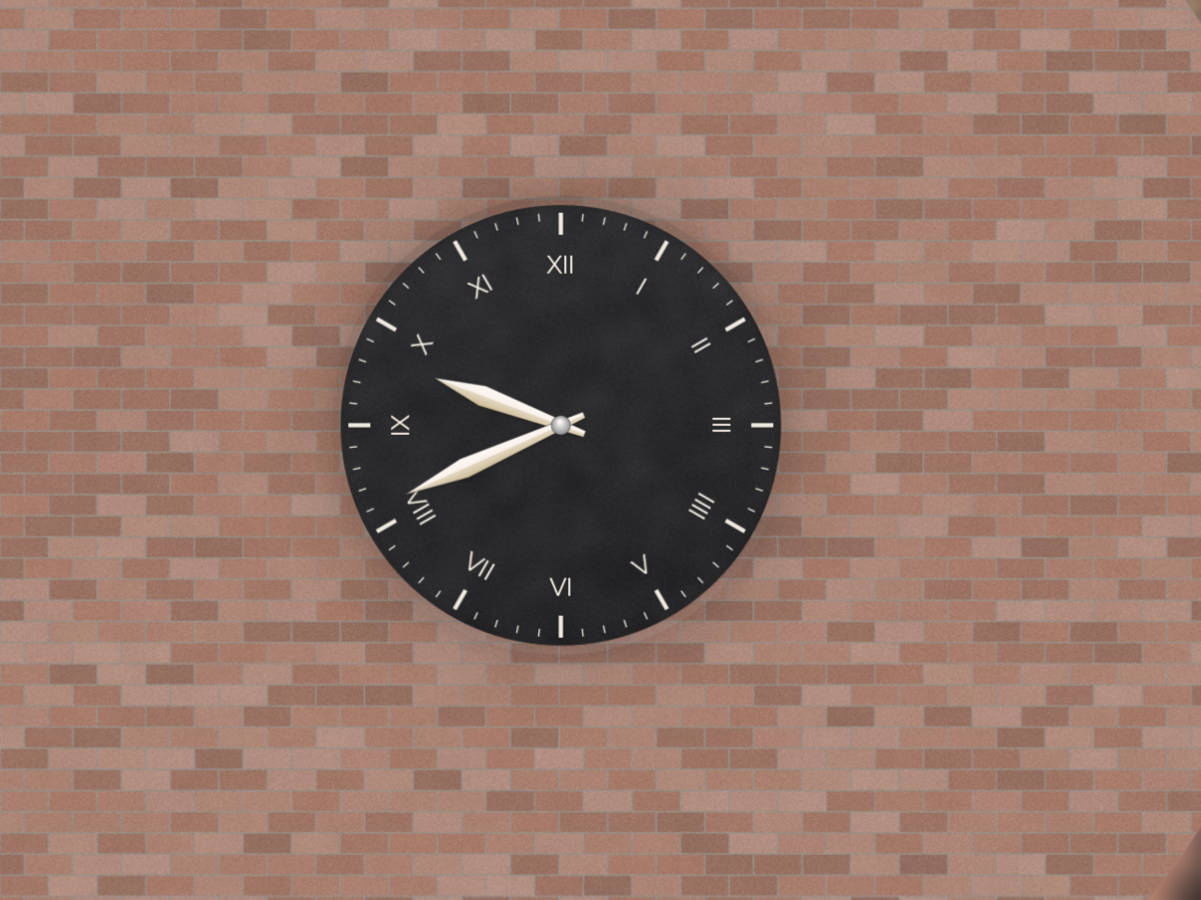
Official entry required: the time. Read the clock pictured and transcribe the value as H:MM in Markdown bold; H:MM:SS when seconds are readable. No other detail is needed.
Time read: **9:41**
